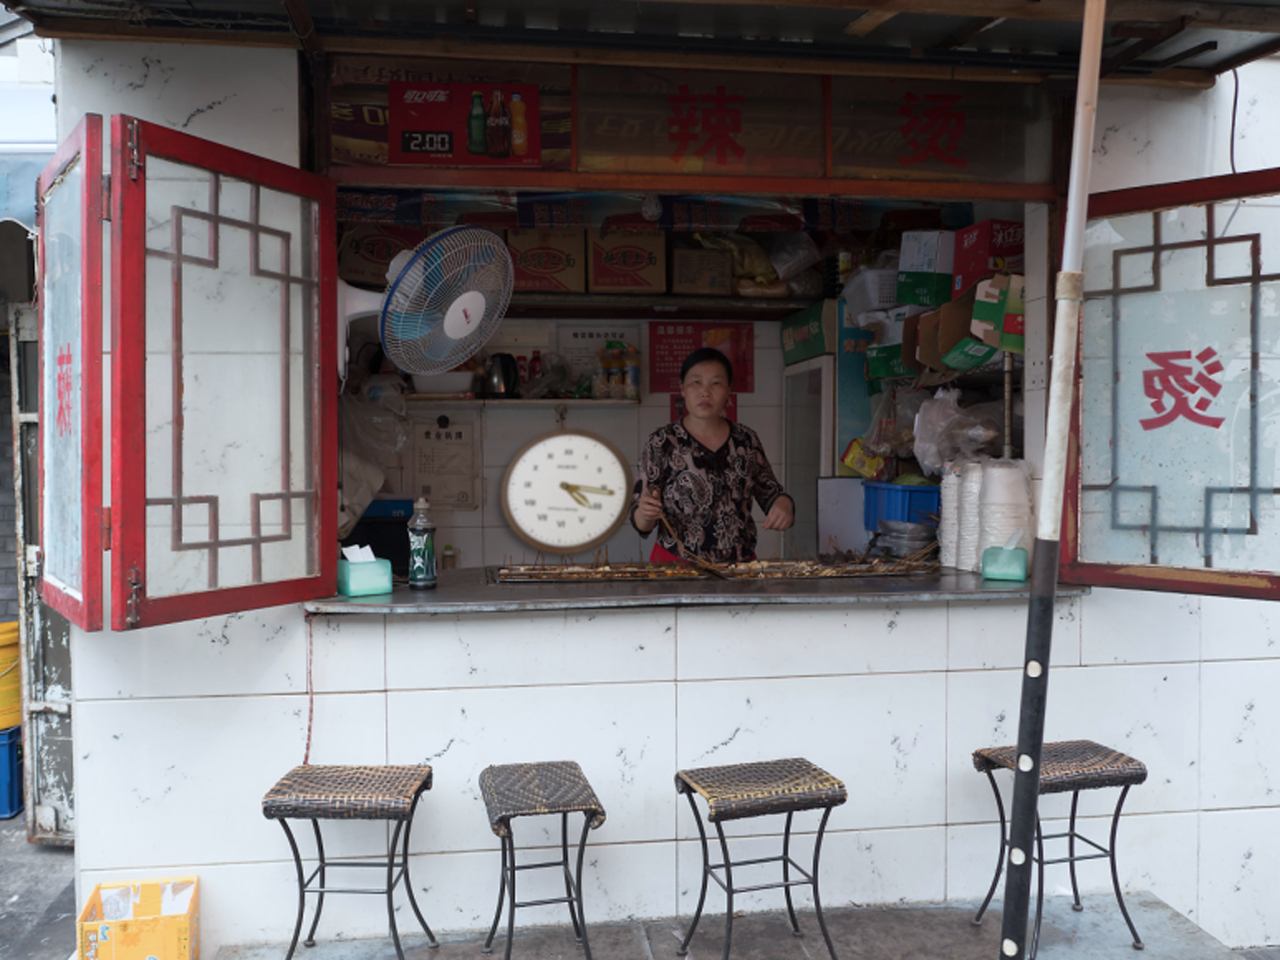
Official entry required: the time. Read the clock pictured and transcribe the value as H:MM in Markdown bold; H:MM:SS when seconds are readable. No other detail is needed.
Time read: **4:16**
